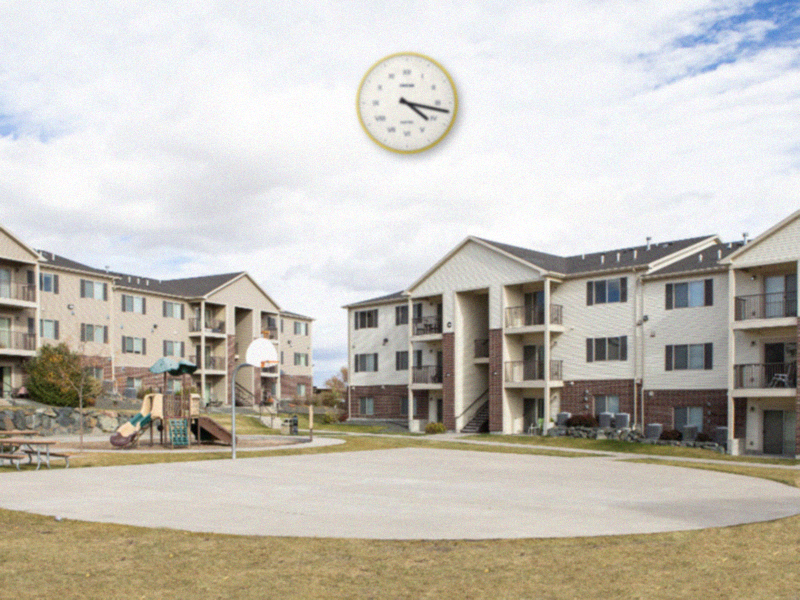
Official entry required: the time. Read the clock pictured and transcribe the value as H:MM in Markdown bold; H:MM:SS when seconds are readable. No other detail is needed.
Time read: **4:17**
